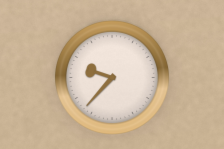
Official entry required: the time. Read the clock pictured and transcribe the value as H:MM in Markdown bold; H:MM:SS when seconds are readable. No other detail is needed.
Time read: **9:37**
